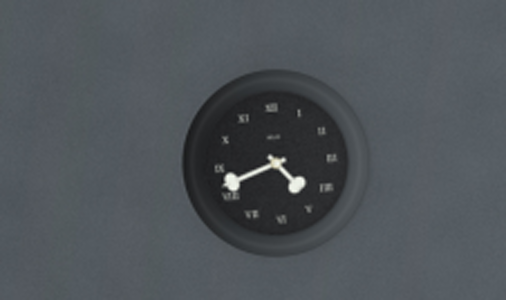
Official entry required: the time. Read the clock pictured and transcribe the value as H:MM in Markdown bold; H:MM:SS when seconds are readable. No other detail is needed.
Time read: **4:42**
